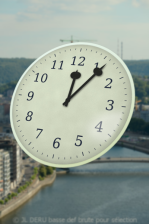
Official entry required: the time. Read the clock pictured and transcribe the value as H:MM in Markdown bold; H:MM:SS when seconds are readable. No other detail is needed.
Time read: **12:06**
